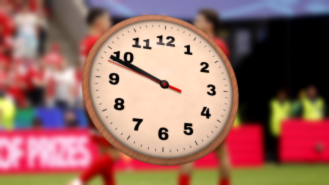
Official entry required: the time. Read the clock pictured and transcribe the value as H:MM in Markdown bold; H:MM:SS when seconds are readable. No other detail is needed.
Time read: **9:48:48**
